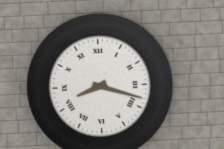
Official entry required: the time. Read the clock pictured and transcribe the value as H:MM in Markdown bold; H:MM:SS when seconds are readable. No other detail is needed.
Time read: **8:18**
